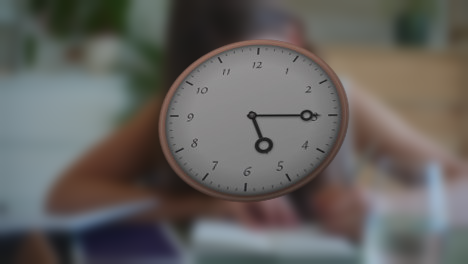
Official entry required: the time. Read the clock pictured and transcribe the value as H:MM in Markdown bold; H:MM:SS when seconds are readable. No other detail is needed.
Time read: **5:15**
